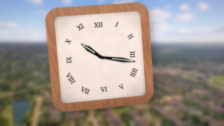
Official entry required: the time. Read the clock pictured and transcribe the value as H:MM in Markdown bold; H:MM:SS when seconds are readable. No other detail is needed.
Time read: **10:17**
